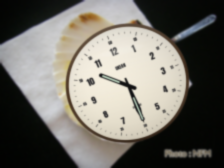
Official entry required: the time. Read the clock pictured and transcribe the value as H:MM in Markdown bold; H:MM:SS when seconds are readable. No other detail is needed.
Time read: **10:30**
